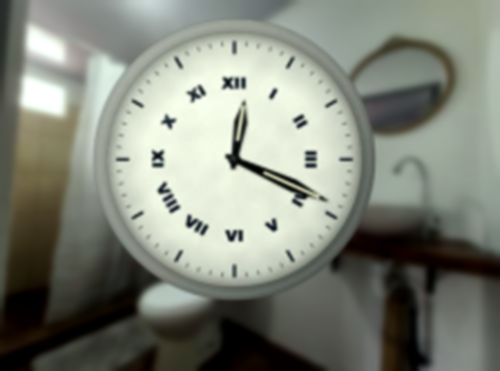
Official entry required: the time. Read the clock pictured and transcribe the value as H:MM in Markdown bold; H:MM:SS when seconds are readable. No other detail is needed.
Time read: **12:19**
